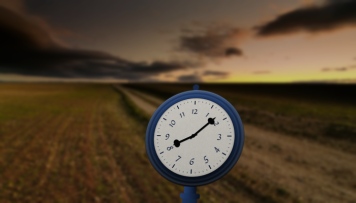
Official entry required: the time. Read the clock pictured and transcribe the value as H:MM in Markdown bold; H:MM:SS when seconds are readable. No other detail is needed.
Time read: **8:08**
